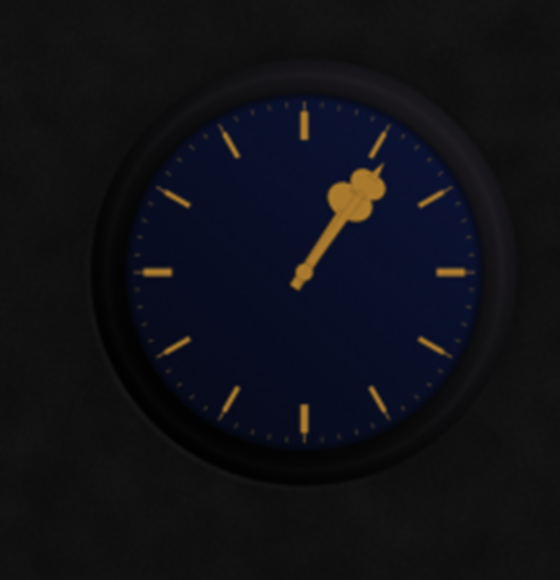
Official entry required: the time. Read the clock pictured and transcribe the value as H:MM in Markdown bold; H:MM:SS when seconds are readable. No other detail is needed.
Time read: **1:06**
